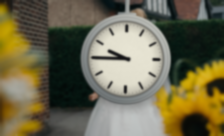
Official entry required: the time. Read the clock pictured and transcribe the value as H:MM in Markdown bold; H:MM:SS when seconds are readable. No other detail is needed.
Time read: **9:45**
